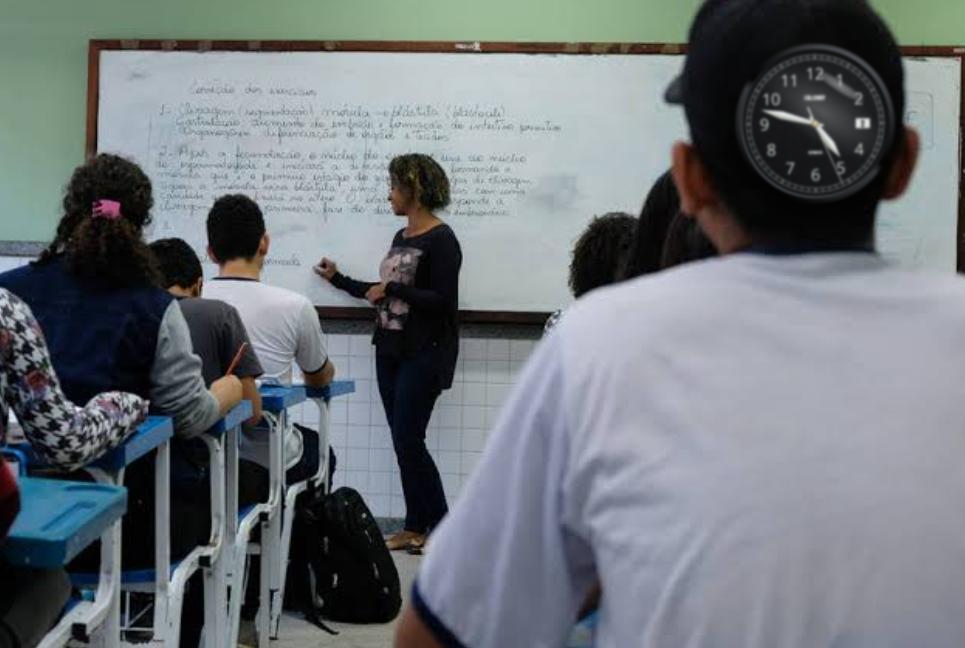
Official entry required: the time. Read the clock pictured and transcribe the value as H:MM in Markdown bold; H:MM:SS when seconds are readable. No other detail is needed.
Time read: **4:47:26**
